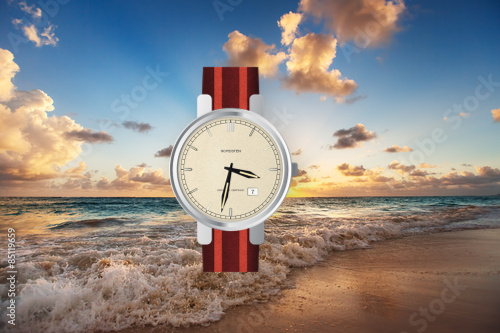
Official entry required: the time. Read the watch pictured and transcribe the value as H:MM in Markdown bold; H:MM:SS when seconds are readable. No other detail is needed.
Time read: **3:32**
